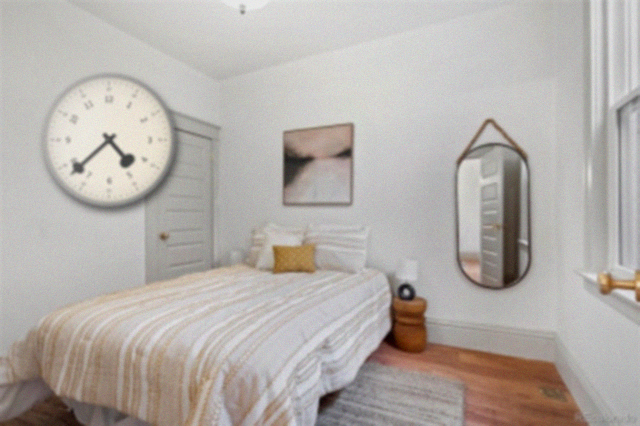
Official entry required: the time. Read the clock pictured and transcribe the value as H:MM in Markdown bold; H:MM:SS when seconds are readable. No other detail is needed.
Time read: **4:38**
